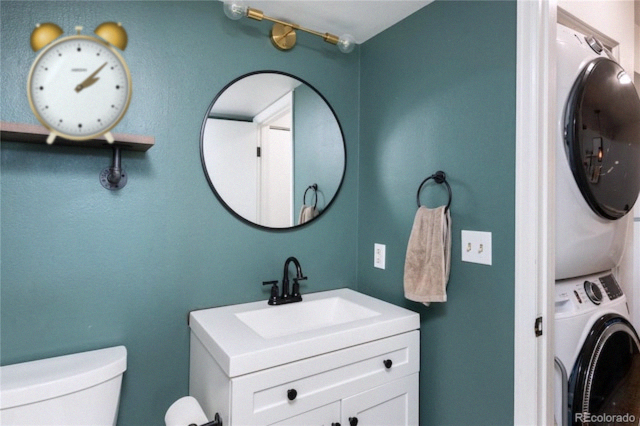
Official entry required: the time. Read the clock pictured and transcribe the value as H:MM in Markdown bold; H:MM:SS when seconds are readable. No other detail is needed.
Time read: **2:08**
